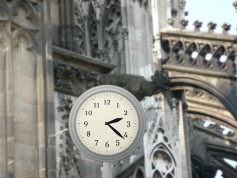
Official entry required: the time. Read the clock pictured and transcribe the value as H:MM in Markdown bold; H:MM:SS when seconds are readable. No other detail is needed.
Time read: **2:22**
